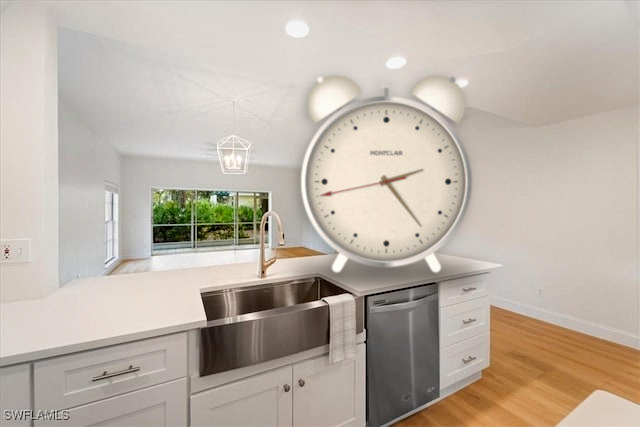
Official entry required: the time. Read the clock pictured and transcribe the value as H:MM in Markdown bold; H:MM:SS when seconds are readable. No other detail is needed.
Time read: **2:23:43**
